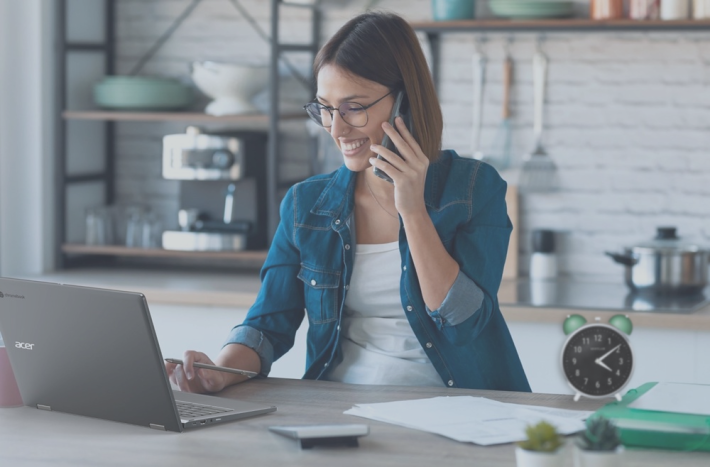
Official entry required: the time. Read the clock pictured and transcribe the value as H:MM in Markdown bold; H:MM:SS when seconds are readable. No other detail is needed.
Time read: **4:09**
